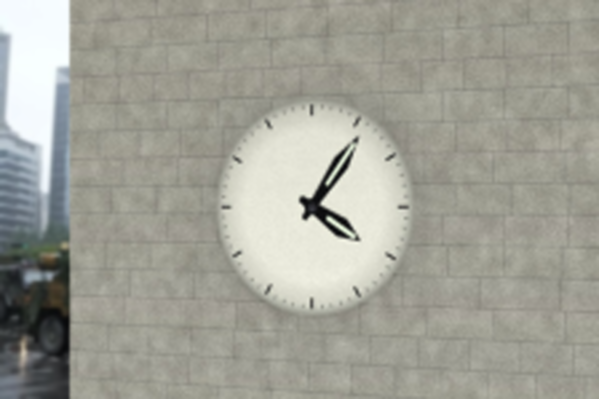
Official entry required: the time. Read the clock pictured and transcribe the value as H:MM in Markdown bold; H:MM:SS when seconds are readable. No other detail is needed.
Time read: **4:06**
